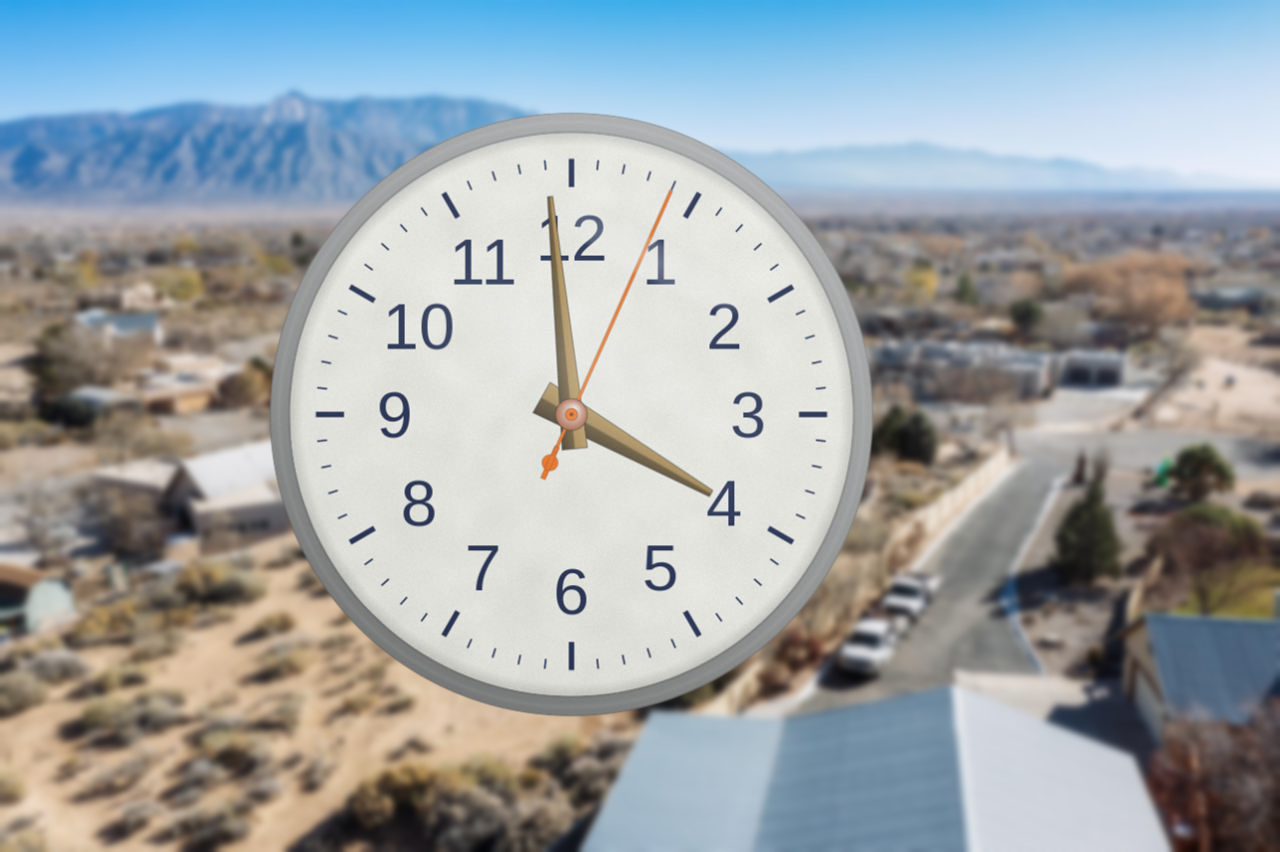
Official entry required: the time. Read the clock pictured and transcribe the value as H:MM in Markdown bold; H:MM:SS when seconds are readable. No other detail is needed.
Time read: **3:59:04**
